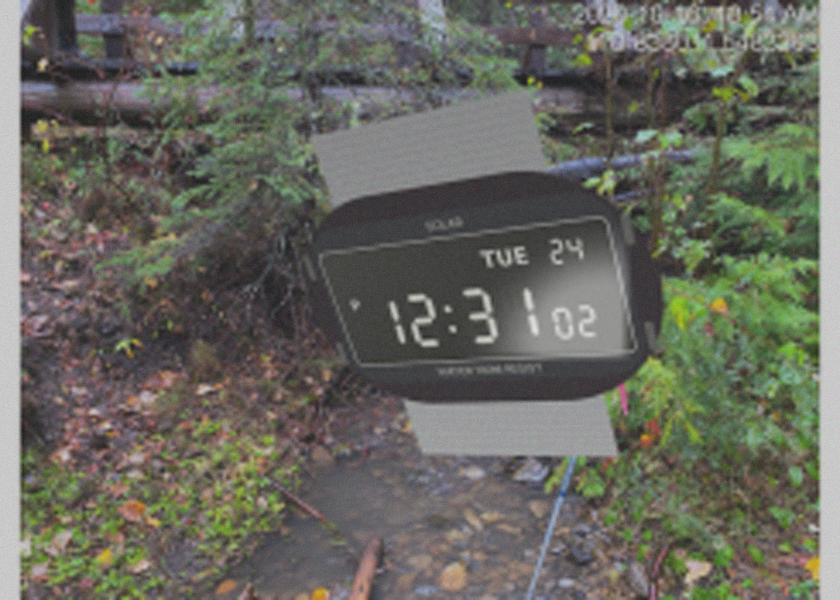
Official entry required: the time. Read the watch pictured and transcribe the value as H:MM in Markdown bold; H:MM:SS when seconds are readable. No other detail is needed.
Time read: **12:31:02**
